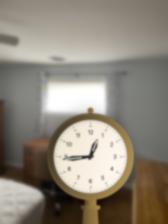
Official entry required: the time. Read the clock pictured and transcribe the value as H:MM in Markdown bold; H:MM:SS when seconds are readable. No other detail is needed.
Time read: **12:44**
